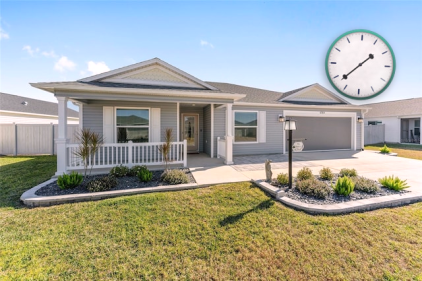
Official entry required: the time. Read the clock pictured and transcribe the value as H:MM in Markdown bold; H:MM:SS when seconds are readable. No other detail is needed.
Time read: **1:38**
